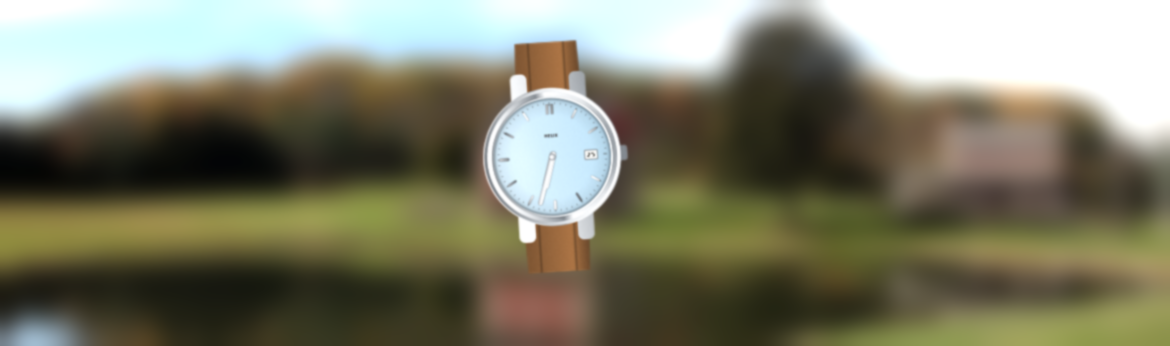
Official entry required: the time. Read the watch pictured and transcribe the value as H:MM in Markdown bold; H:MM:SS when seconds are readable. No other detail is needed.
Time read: **6:33**
